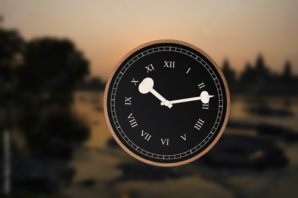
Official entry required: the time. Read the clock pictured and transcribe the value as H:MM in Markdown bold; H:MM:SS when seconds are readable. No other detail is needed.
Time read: **10:13**
